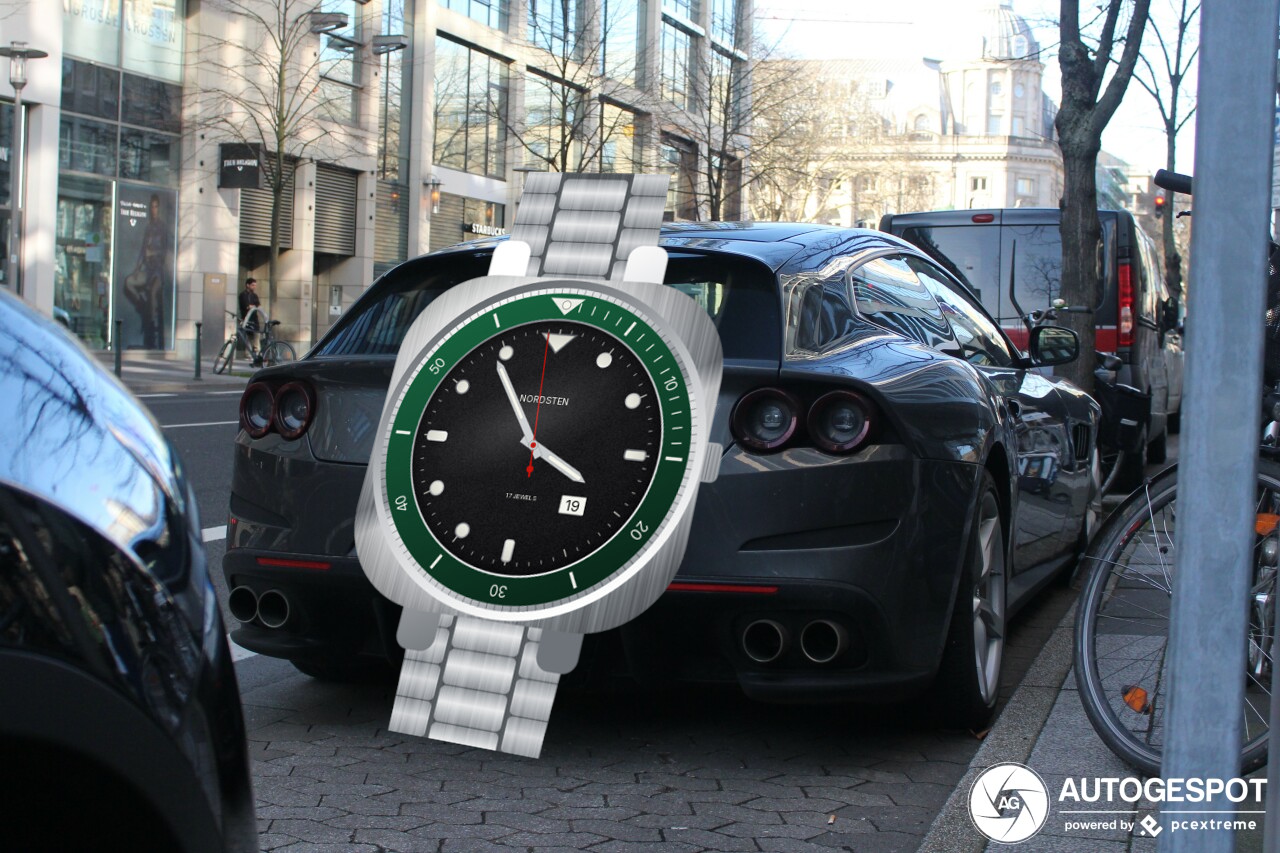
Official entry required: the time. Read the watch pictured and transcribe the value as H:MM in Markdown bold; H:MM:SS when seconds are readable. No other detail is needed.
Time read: **3:53:59**
